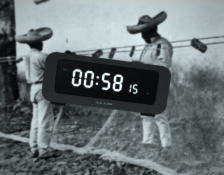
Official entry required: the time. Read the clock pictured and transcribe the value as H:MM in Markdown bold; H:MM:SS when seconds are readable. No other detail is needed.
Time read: **0:58:15**
